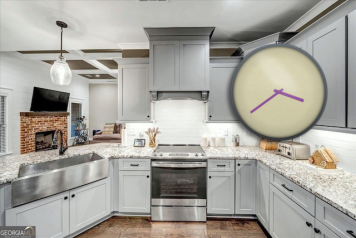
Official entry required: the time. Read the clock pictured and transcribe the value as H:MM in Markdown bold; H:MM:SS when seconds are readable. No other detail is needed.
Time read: **3:39**
